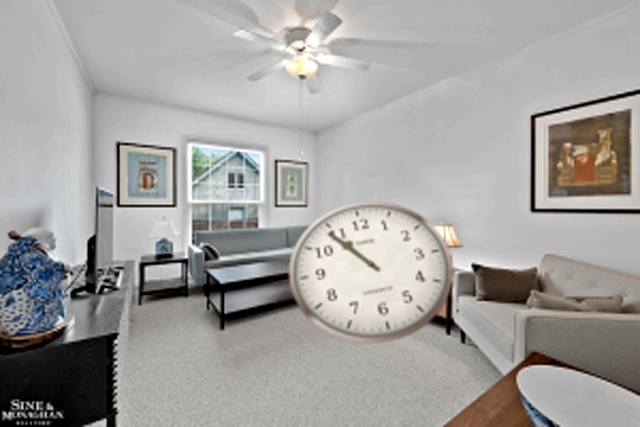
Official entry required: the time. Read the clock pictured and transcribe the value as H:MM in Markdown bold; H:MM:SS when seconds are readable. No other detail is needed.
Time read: **10:54**
